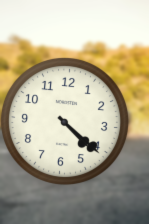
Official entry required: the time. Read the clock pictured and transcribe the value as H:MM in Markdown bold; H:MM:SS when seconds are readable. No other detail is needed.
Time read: **4:21**
